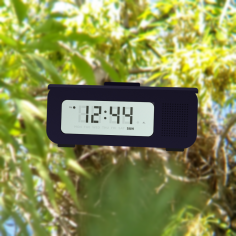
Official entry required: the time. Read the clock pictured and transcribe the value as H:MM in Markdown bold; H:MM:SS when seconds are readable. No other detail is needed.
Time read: **12:44**
